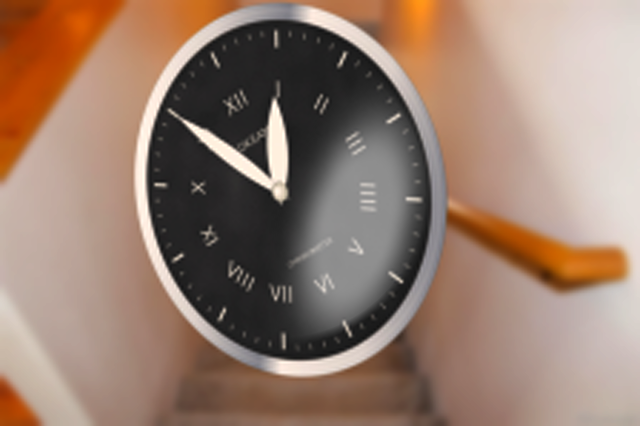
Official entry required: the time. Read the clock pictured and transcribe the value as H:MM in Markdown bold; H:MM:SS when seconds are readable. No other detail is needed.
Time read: **12:55**
